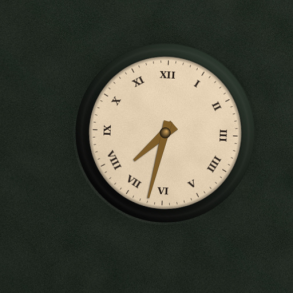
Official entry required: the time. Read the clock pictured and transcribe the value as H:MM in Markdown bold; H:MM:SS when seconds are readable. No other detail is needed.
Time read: **7:32**
